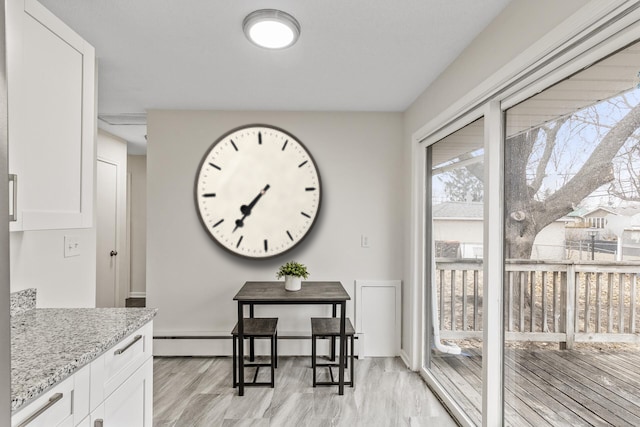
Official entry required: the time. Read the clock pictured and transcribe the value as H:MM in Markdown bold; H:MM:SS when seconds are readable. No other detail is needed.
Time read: **7:37**
